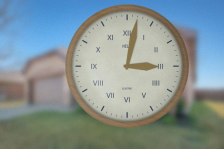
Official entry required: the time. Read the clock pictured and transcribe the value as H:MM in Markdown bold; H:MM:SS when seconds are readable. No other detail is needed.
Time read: **3:02**
